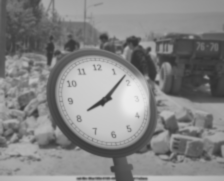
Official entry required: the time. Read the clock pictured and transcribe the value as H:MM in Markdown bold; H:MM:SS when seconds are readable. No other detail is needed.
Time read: **8:08**
